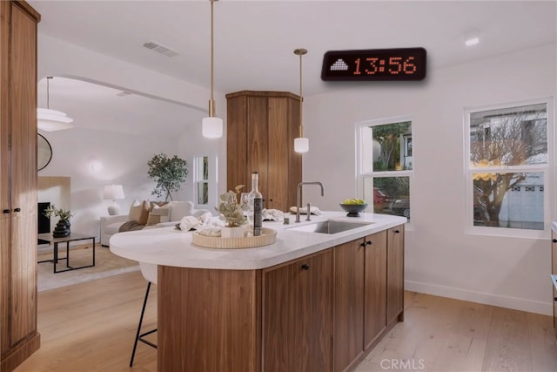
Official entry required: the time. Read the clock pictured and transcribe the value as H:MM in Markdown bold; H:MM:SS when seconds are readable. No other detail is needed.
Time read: **13:56**
